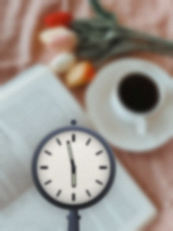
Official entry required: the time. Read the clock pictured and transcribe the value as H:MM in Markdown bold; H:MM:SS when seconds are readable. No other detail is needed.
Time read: **5:58**
